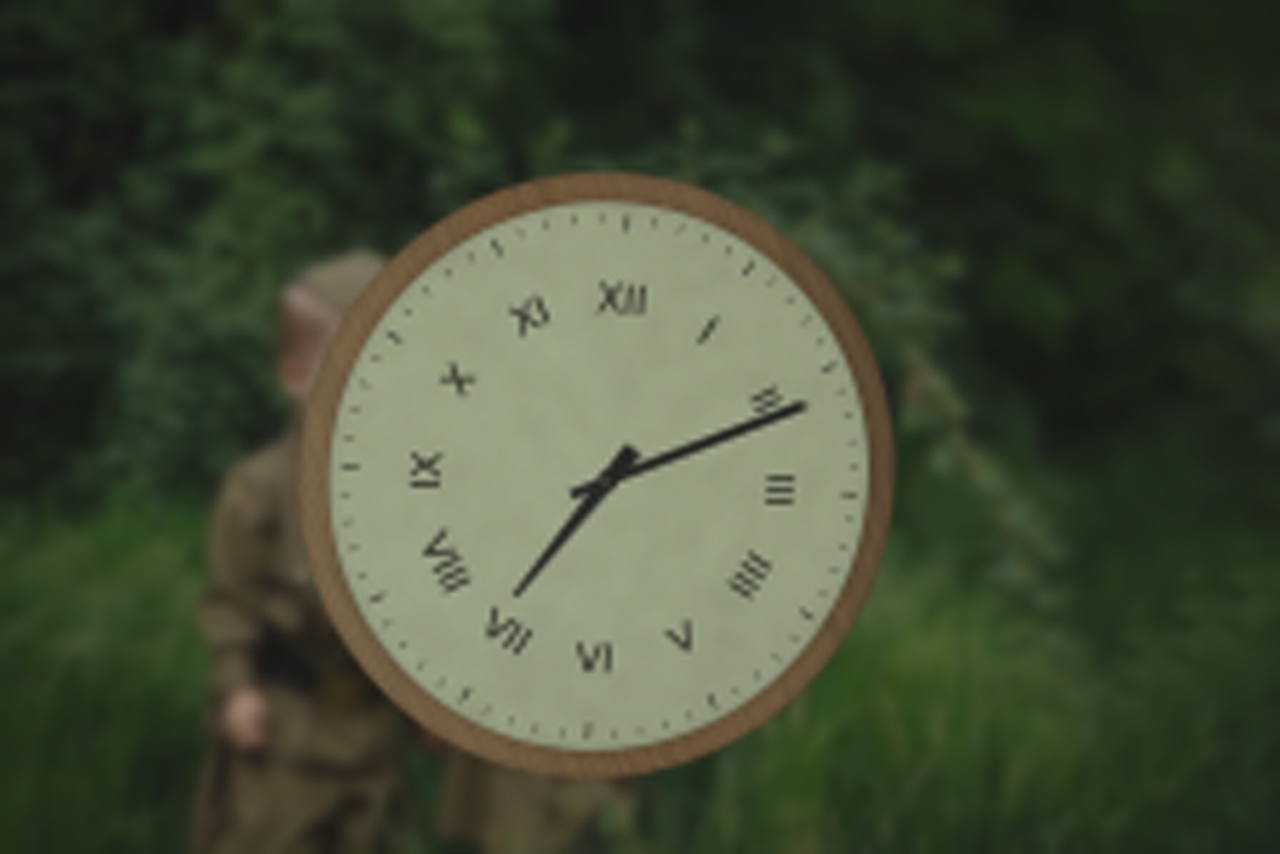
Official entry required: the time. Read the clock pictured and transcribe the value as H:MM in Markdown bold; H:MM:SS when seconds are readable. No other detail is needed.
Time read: **7:11**
